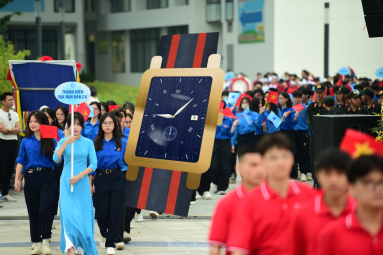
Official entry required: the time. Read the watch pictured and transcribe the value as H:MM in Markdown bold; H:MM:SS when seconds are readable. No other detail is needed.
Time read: **9:07**
